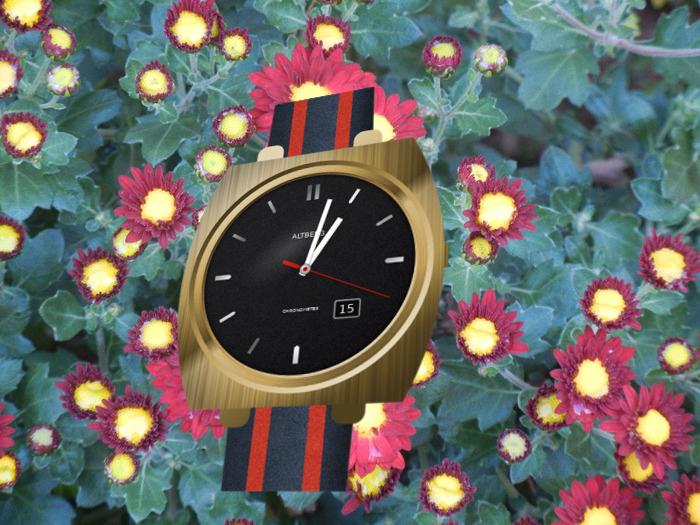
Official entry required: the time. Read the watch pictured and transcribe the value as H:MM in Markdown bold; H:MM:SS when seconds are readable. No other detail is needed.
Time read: **1:02:19**
